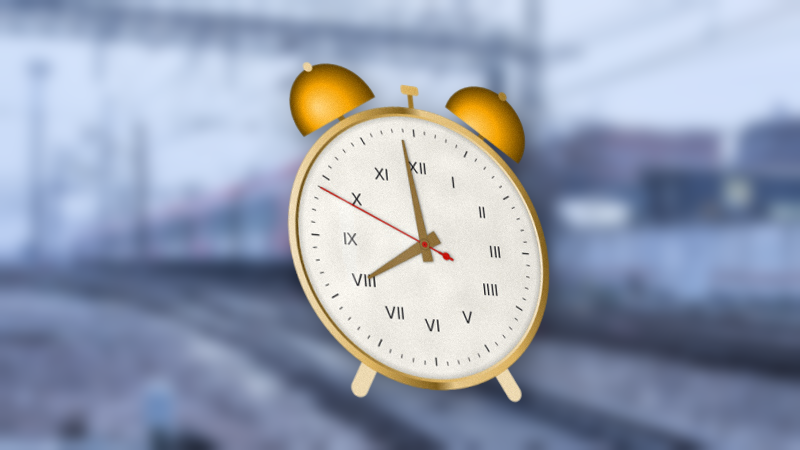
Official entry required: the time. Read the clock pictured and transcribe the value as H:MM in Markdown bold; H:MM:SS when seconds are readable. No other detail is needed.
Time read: **7:58:49**
